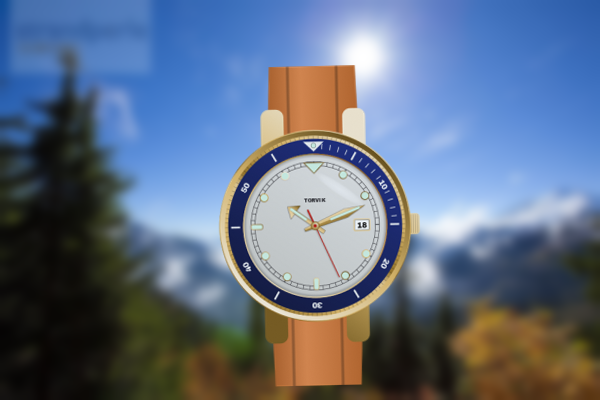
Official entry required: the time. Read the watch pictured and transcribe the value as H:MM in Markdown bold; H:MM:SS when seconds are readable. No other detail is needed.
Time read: **10:11:26**
